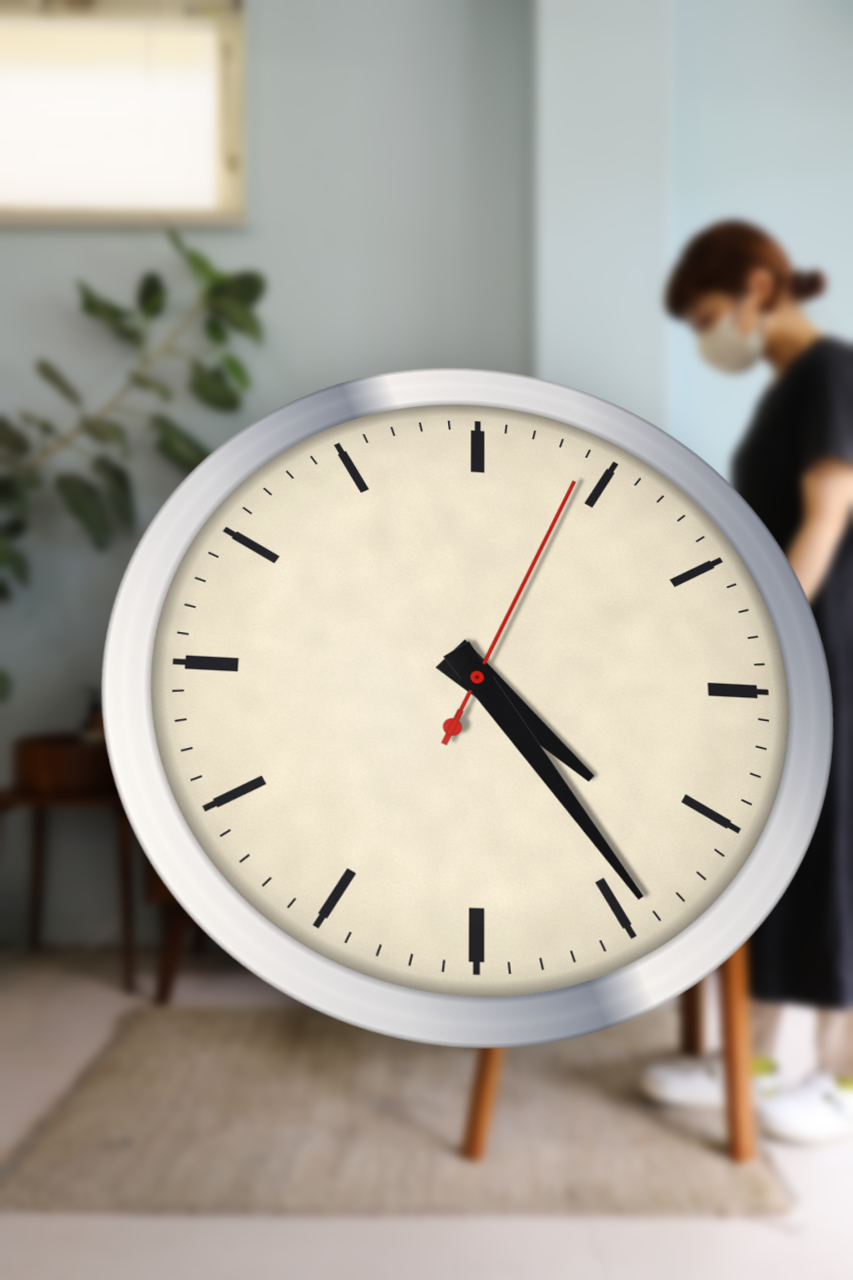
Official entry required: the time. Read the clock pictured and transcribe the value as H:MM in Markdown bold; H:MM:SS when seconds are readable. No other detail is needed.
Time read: **4:24:04**
